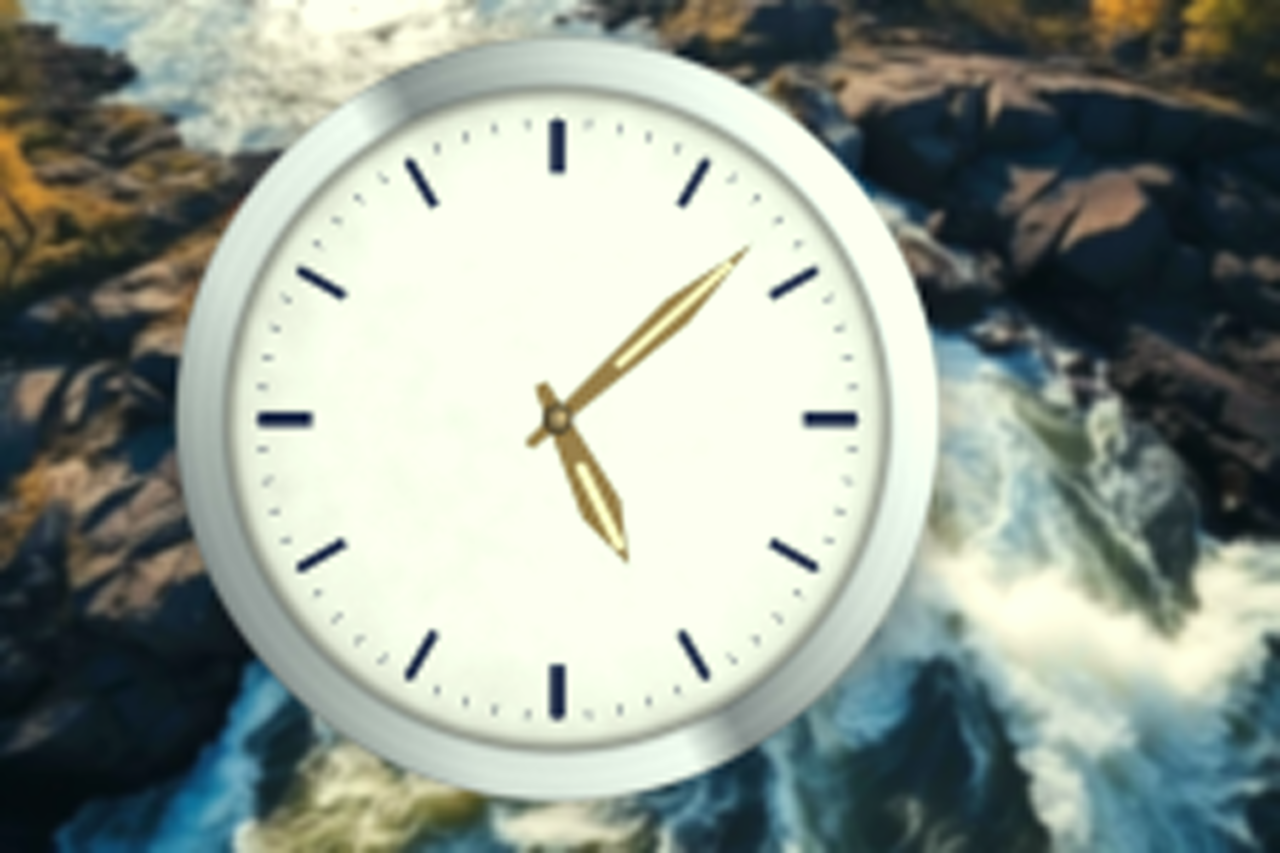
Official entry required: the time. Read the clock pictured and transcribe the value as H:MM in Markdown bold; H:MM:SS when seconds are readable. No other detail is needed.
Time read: **5:08**
